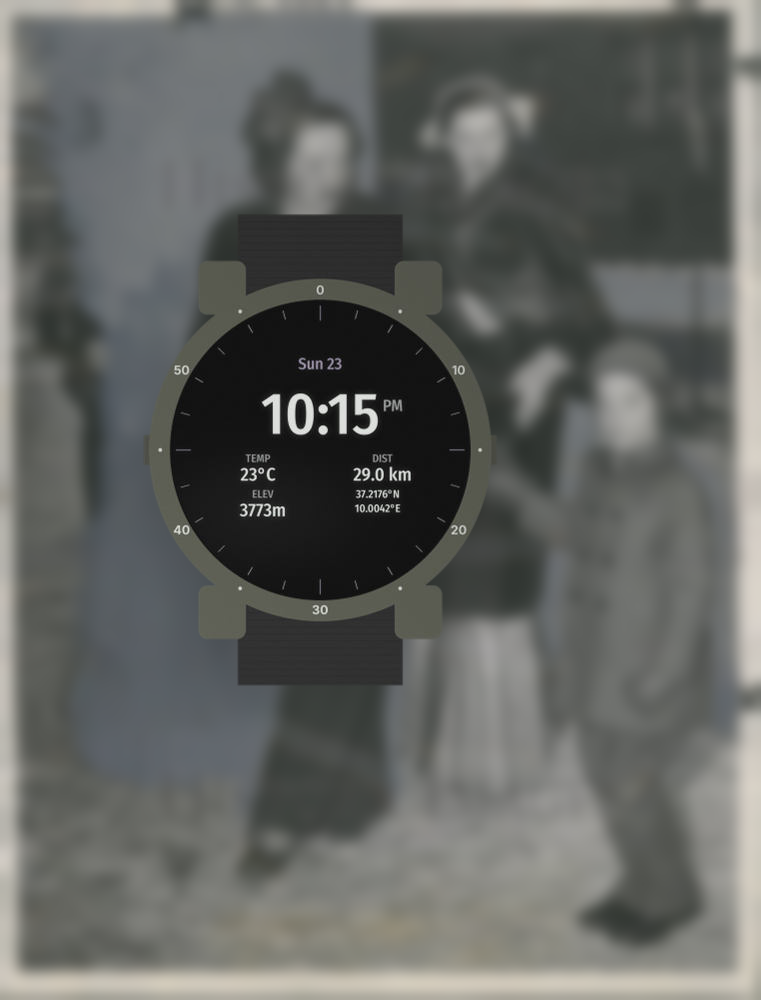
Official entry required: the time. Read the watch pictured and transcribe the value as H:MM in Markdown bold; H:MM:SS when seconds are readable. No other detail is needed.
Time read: **10:15**
